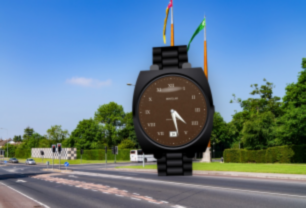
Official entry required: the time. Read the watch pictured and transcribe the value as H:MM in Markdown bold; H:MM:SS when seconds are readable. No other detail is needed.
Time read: **4:28**
